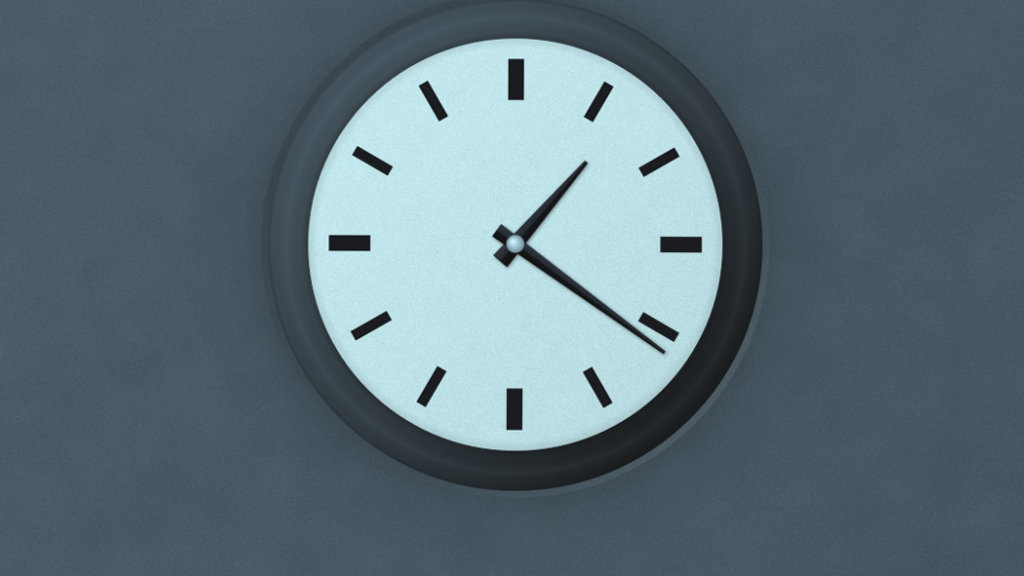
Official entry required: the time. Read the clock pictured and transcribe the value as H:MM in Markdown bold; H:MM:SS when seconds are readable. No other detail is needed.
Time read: **1:21**
